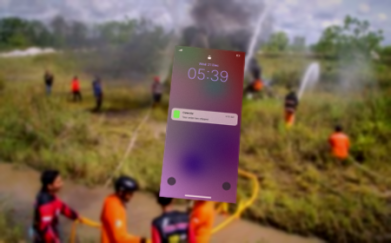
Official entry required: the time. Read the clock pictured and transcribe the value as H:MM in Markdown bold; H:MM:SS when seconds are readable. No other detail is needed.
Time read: **5:39**
